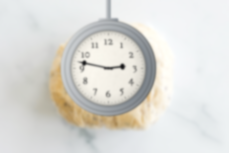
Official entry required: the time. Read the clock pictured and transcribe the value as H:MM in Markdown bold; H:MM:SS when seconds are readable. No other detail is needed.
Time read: **2:47**
